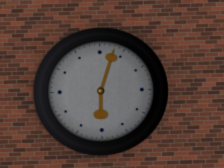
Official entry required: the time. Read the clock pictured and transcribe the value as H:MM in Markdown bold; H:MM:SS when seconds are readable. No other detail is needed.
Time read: **6:03**
